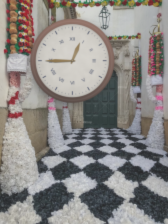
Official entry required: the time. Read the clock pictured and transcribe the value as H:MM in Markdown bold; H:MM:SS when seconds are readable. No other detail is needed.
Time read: **12:45**
